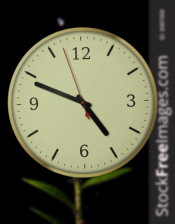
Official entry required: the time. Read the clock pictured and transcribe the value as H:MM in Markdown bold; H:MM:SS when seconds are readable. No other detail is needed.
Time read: **4:48:57**
